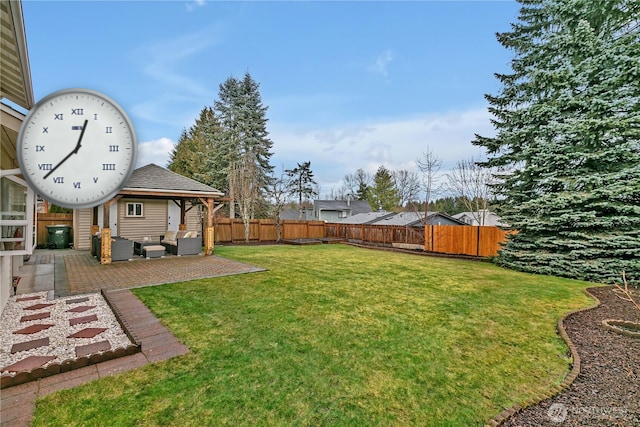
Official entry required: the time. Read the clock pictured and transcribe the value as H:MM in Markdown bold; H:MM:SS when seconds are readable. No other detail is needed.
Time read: **12:38**
